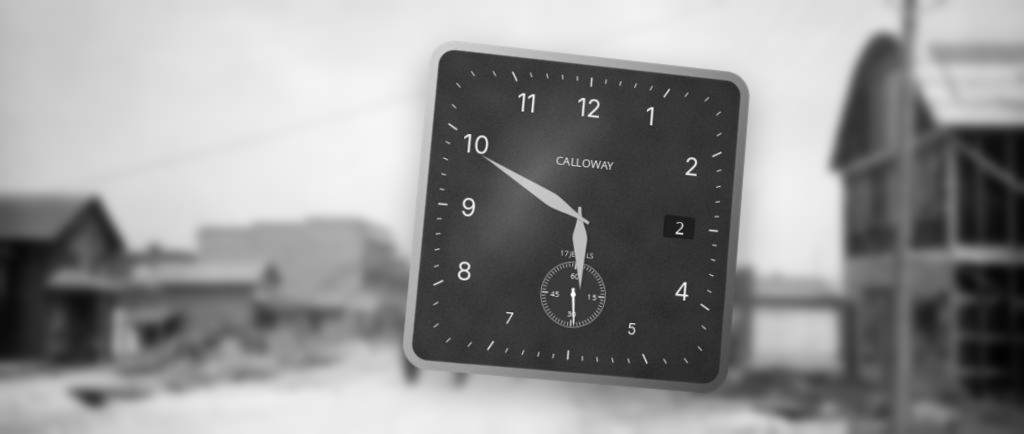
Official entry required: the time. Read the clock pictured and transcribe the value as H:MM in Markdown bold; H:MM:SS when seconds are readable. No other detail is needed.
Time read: **5:49:29**
